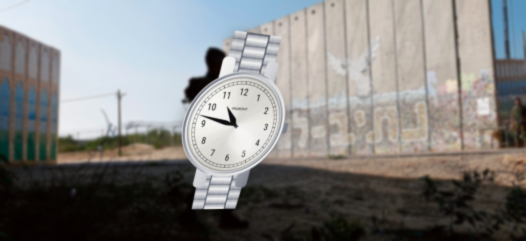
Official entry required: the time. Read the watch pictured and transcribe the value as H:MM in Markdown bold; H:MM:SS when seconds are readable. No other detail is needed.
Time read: **10:47**
